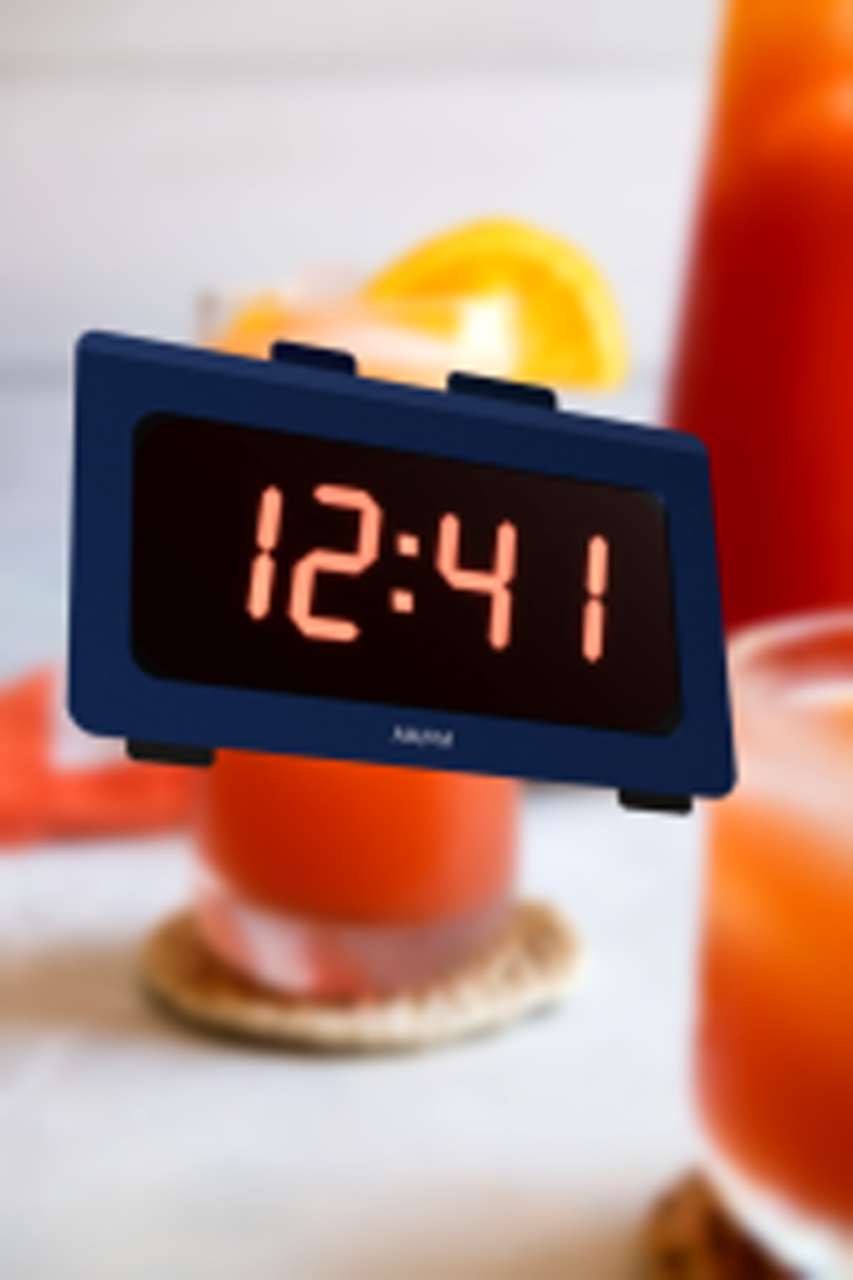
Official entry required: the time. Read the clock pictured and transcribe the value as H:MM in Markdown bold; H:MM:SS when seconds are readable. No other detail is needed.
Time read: **12:41**
